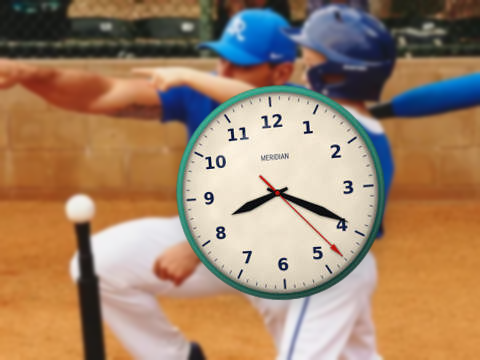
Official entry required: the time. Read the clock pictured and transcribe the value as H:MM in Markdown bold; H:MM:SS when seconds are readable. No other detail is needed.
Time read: **8:19:23**
